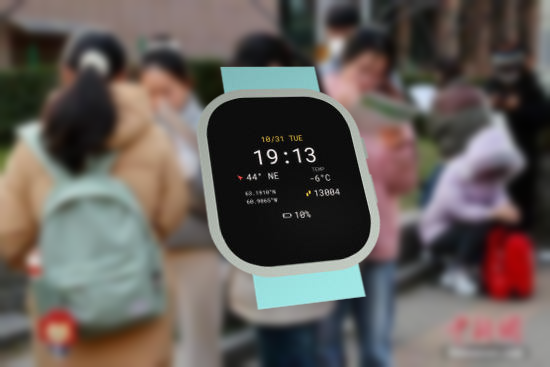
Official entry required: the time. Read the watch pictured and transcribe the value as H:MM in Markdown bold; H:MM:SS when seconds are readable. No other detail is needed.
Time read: **19:13**
